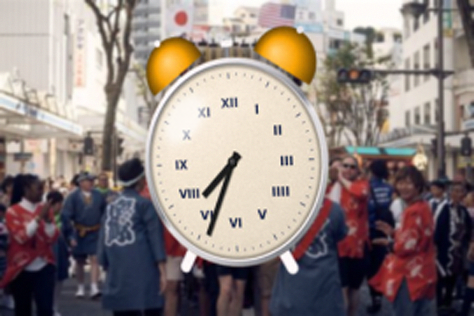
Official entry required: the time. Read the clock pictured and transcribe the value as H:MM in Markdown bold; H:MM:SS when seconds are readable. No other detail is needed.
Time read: **7:34**
